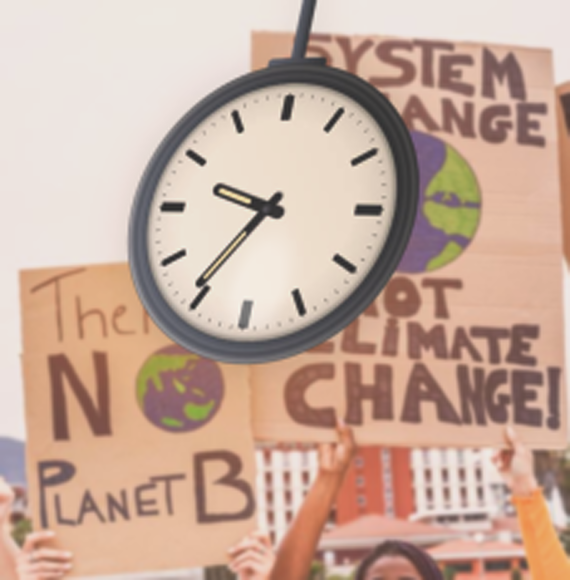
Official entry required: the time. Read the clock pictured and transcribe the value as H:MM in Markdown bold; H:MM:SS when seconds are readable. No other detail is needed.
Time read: **9:36**
